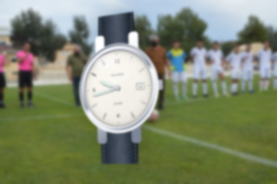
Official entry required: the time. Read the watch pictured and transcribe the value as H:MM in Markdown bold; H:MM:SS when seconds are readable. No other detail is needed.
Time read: **9:43**
